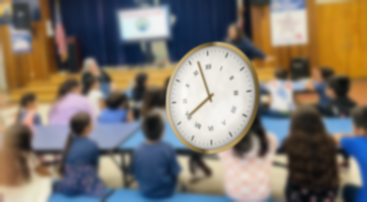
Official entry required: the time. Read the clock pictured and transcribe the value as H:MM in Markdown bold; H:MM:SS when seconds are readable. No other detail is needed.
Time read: **7:57**
